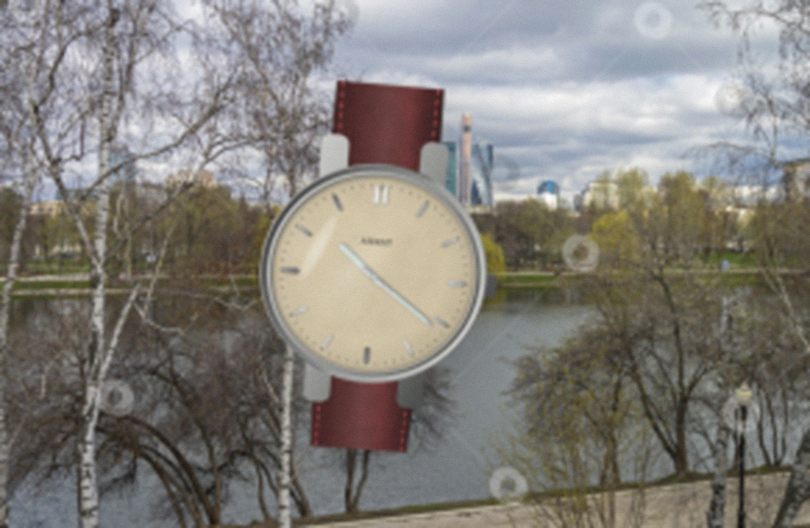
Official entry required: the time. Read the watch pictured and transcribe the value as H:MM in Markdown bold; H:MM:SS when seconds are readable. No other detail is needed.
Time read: **10:21**
